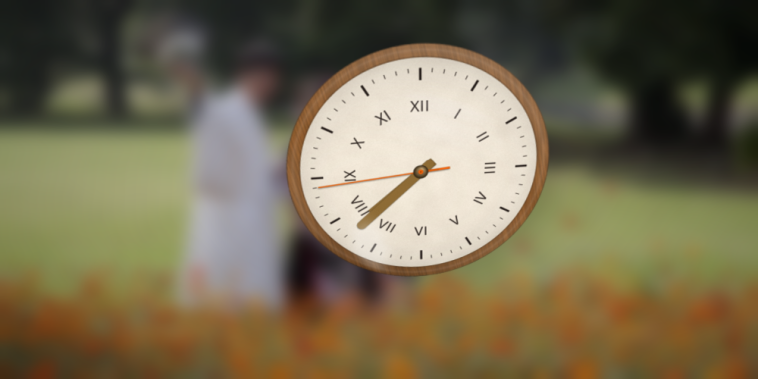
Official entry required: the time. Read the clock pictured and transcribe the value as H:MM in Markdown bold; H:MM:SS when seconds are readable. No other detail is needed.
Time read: **7:37:44**
